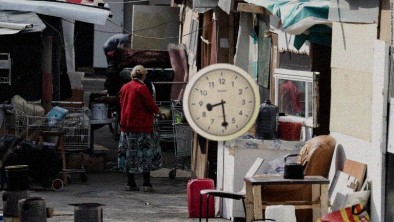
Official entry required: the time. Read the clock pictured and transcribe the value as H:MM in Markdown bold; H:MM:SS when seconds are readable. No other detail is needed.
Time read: **8:29**
